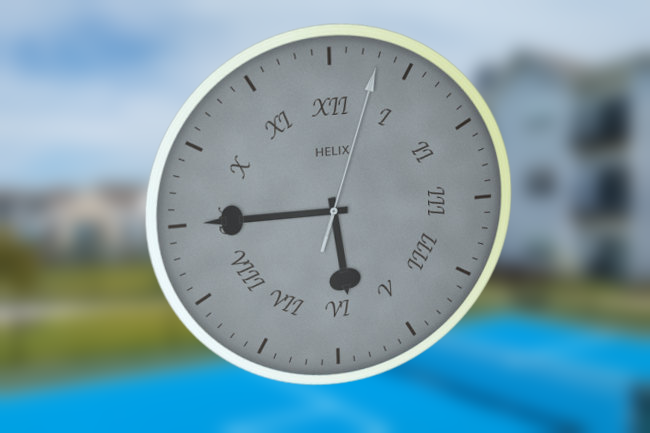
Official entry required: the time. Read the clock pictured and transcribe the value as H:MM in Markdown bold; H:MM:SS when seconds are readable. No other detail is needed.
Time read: **5:45:03**
